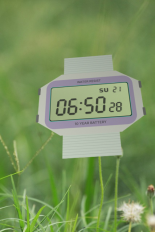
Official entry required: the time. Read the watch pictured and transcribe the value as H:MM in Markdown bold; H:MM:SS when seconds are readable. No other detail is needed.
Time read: **6:50:28**
